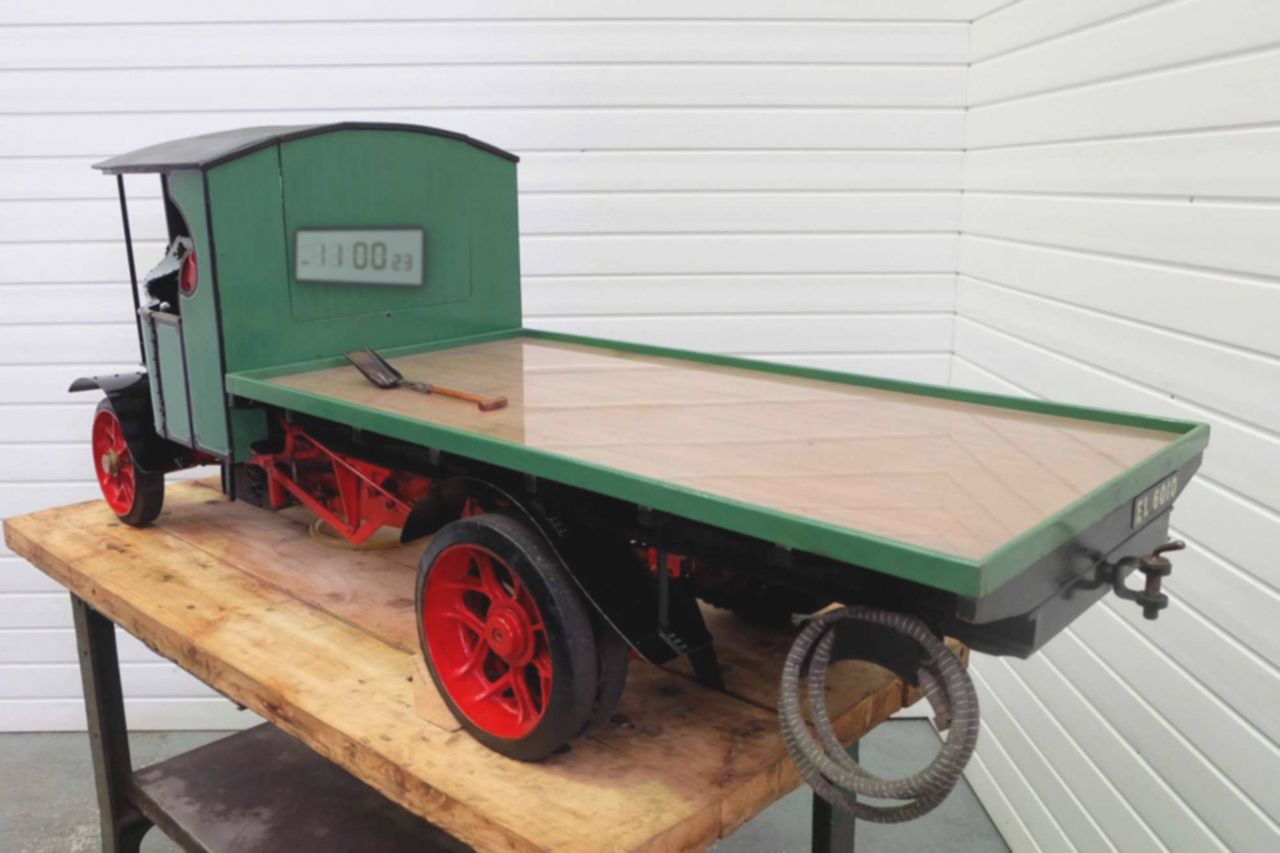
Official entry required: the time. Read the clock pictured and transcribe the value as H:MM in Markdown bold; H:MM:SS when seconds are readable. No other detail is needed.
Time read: **11:00**
